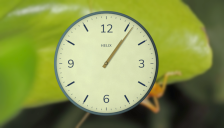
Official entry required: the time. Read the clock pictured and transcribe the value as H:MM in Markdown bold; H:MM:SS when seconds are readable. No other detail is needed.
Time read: **1:06**
